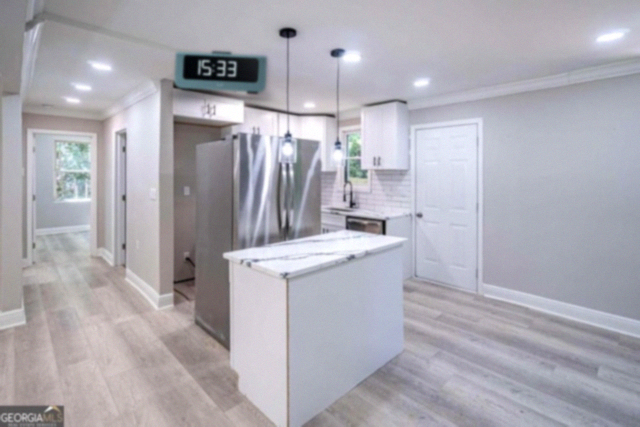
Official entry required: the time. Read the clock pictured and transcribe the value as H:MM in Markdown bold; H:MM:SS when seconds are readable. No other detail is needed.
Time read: **15:33**
